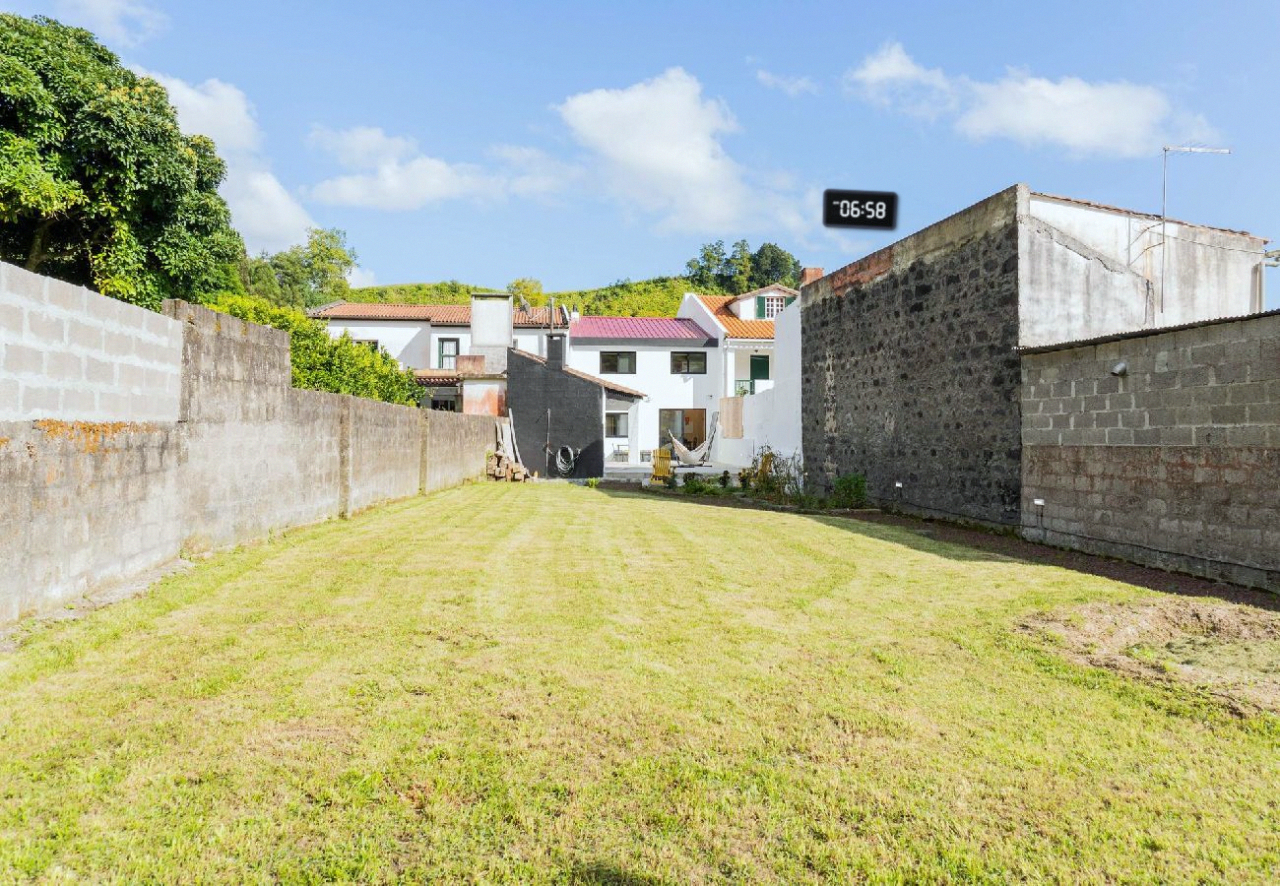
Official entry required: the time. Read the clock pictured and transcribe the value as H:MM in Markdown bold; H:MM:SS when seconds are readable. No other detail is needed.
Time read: **6:58**
